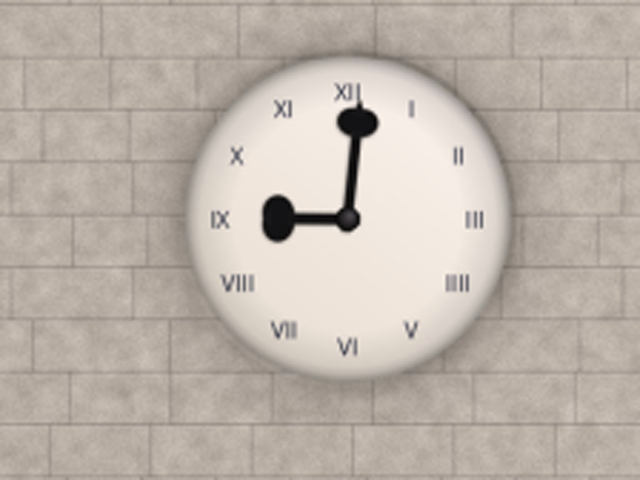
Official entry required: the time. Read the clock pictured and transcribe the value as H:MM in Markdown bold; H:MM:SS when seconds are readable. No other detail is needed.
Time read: **9:01**
